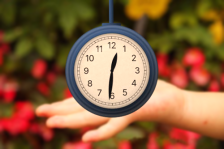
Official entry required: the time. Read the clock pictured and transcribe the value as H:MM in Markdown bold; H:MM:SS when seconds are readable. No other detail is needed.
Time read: **12:31**
